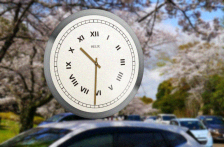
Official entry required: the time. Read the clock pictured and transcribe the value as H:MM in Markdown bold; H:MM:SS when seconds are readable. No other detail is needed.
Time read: **10:31**
